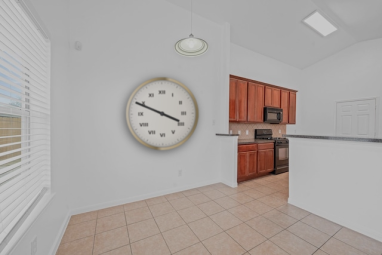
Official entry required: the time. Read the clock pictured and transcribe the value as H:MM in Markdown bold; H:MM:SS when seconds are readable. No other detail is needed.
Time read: **3:49**
